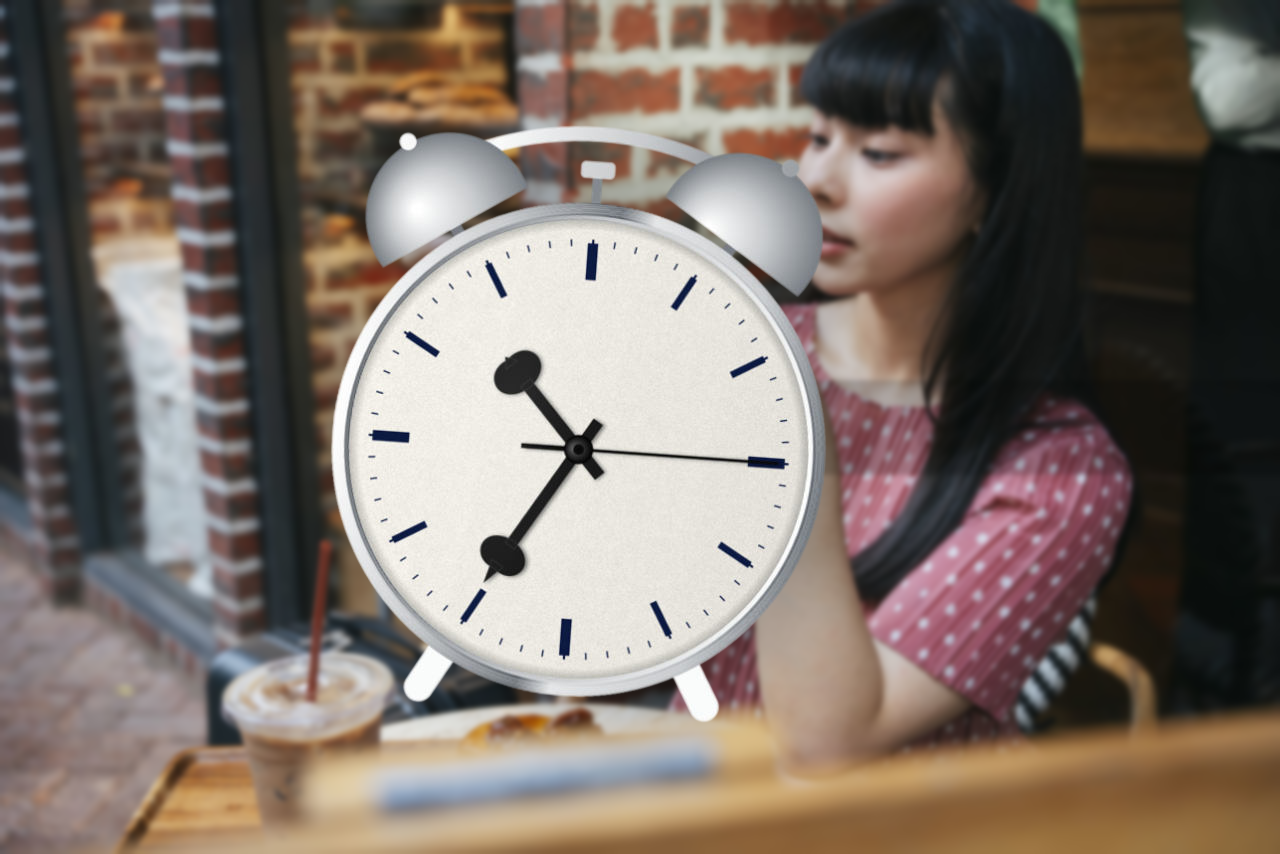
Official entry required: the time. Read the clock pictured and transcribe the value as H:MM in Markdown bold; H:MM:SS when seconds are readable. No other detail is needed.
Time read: **10:35:15**
